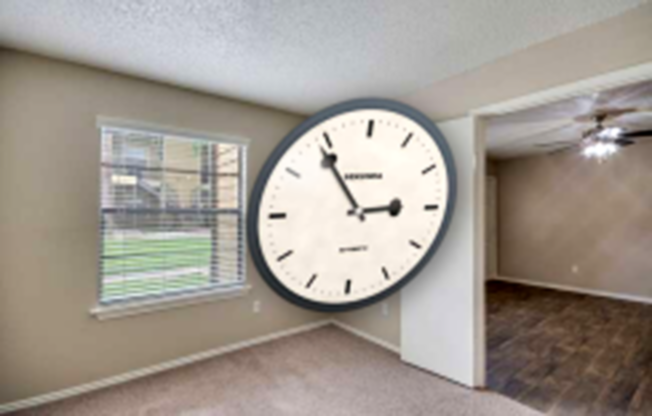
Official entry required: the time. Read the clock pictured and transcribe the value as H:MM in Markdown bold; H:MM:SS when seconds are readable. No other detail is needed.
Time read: **2:54**
